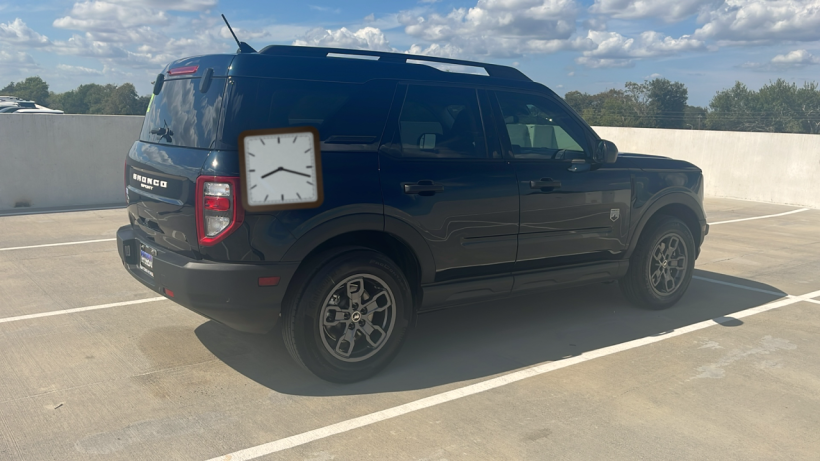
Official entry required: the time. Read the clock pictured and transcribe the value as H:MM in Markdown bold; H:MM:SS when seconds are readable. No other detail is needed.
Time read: **8:18**
